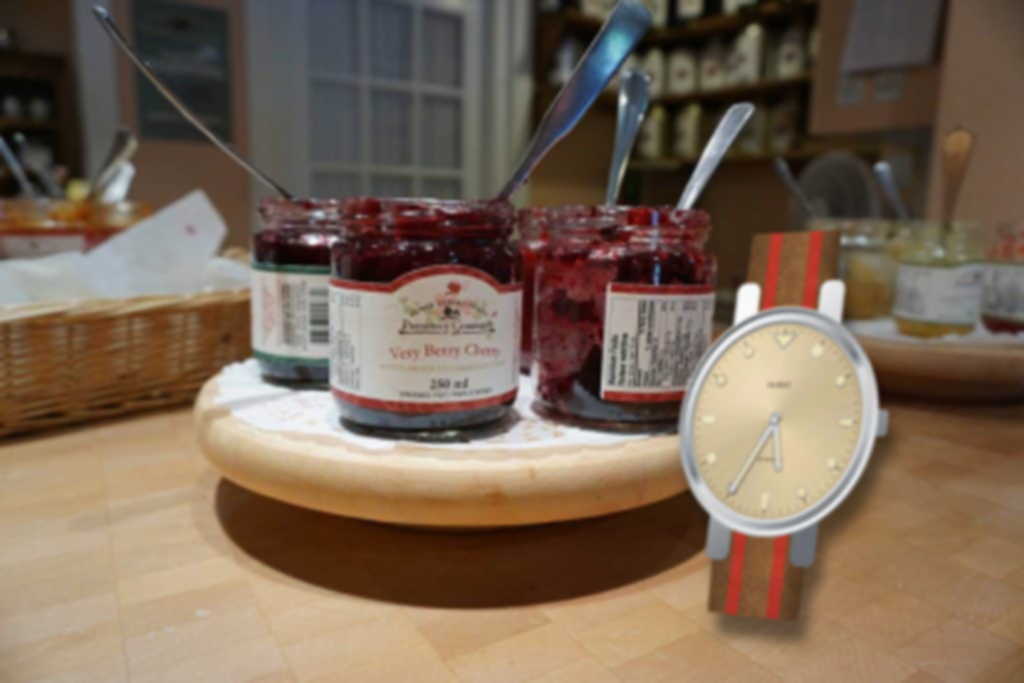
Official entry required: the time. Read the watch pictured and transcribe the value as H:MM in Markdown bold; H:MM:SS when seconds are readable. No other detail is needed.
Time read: **5:35**
